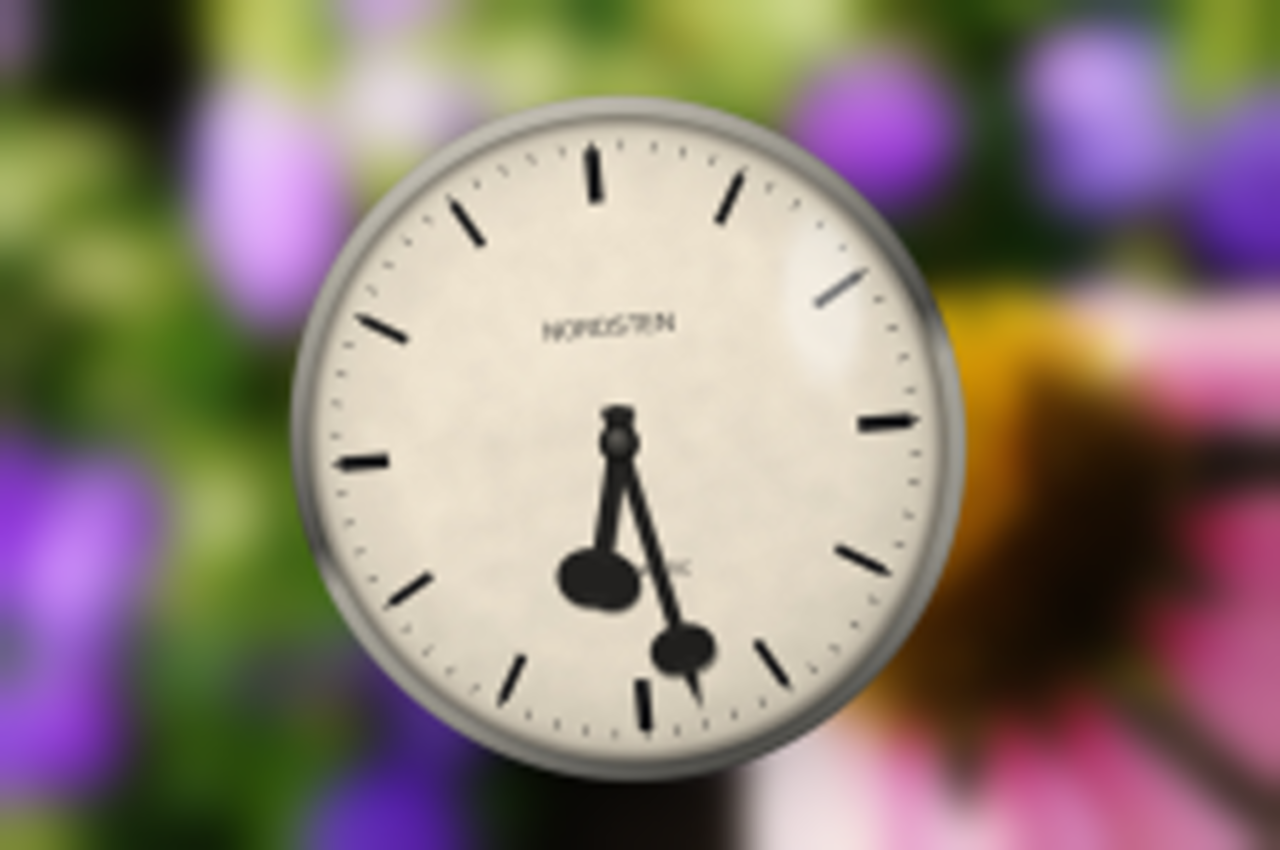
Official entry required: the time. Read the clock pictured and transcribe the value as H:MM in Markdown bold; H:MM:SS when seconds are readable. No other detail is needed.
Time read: **6:28**
